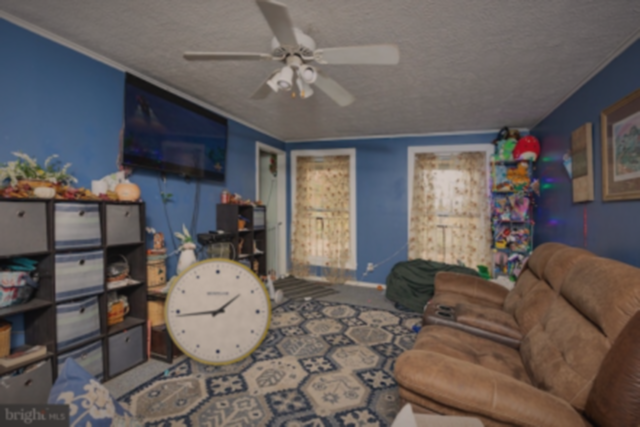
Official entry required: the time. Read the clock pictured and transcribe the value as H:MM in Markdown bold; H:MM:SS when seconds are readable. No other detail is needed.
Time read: **1:44**
